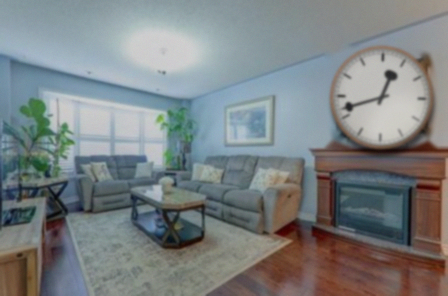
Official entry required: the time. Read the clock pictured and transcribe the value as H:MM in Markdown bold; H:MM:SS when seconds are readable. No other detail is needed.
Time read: **12:42**
